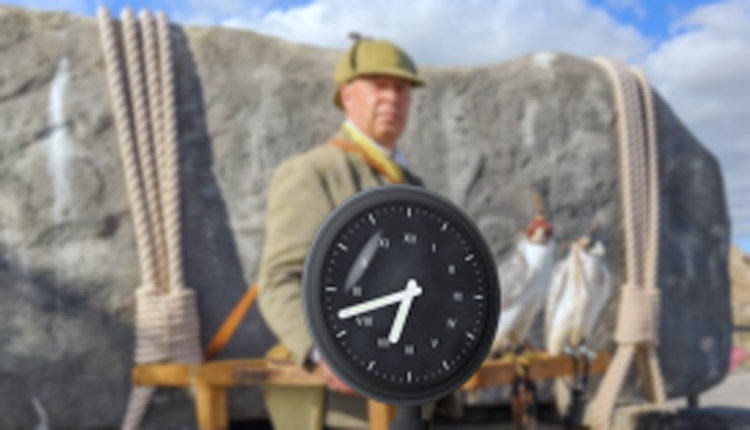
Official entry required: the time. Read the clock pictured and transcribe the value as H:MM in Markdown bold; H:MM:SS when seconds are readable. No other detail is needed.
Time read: **6:42**
